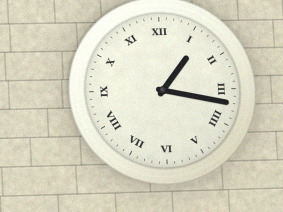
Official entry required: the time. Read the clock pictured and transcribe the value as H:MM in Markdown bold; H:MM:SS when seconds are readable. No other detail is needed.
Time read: **1:17**
